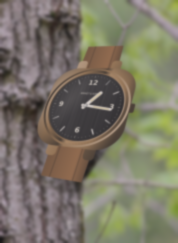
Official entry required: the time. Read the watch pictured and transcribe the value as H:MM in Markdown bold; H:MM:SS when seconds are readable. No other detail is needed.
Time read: **1:16**
